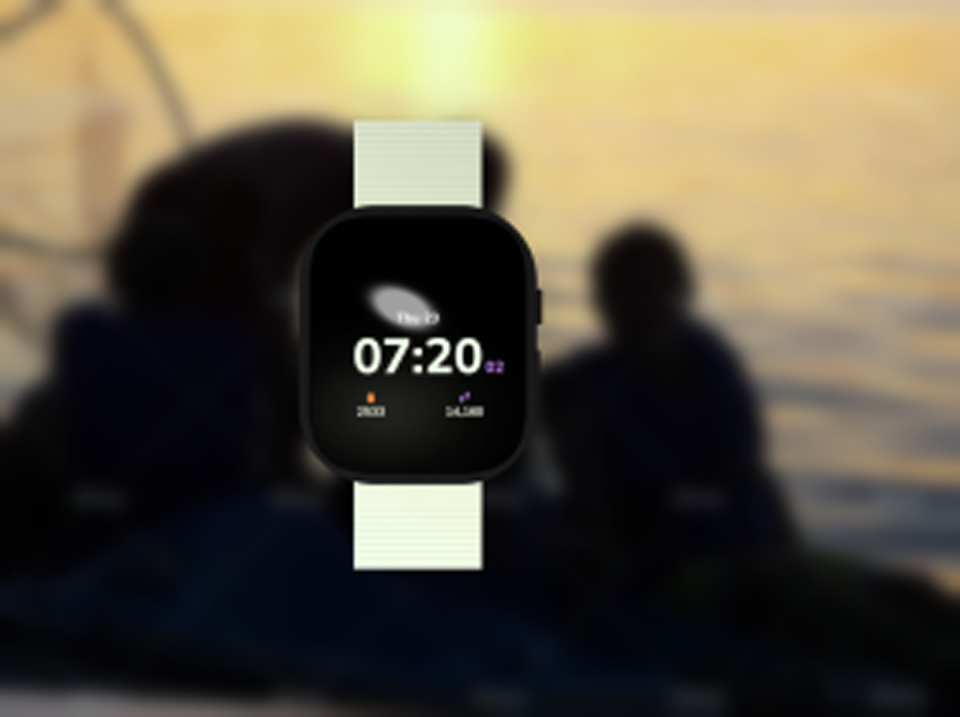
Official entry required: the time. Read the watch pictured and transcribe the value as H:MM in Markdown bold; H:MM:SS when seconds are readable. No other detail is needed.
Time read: **7:20**
